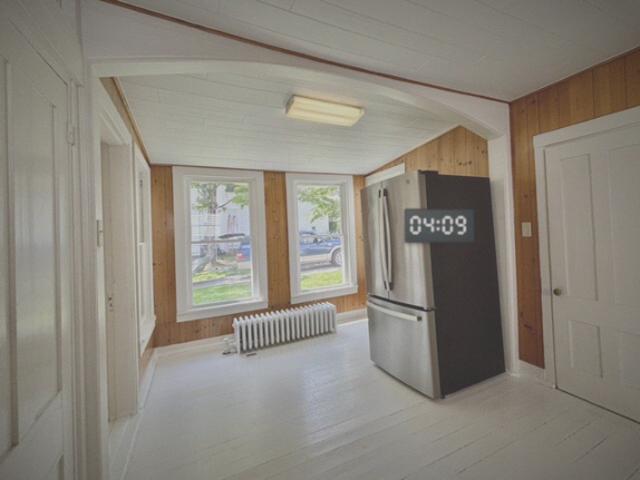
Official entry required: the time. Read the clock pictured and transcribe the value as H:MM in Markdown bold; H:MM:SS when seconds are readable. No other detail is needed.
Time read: **4:09**
